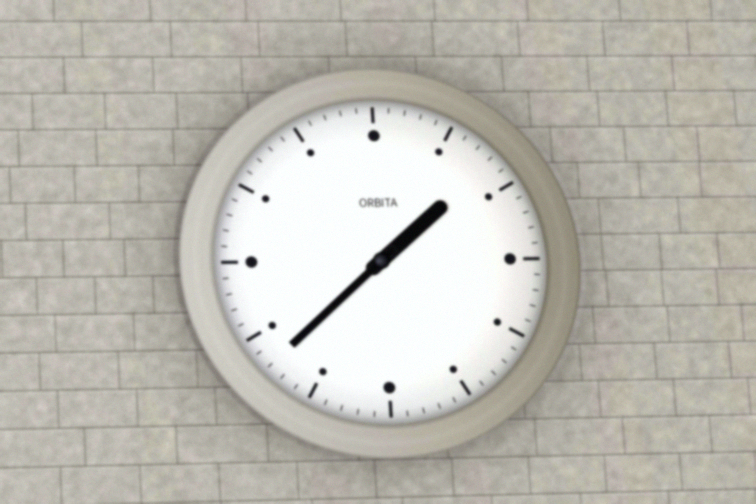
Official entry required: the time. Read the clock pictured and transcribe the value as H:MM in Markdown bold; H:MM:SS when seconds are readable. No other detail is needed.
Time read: **1:38**
